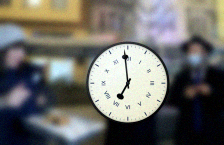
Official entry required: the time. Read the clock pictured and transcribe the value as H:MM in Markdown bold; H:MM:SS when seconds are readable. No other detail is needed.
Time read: **6:59**
